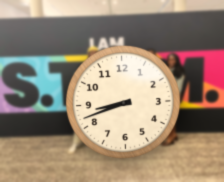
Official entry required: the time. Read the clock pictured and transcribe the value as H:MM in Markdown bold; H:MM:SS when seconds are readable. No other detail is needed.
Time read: **8:42**
